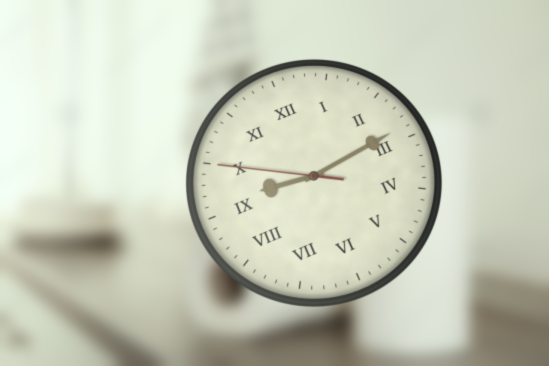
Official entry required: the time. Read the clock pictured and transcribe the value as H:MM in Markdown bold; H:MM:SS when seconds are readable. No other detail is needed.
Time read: **9:13:50**
